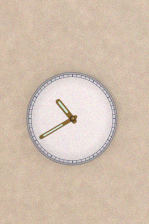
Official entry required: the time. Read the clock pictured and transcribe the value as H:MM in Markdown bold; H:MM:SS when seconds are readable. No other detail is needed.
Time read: **10:40**
